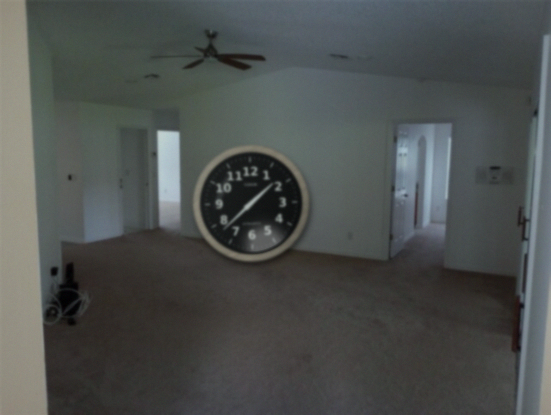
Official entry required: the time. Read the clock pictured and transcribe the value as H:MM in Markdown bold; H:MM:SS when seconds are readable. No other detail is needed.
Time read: **1:38**
